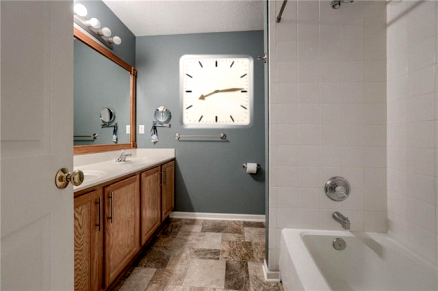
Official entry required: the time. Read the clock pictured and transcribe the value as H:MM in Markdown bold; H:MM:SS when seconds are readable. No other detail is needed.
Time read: **8:14**
